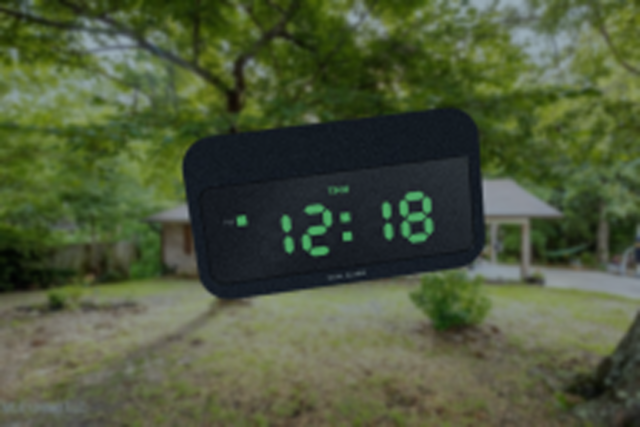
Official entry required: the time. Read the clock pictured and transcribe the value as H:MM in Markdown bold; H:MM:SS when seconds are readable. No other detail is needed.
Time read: **12:18**
